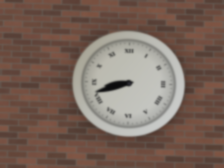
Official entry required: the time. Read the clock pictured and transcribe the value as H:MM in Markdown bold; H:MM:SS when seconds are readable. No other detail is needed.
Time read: **8:42**
